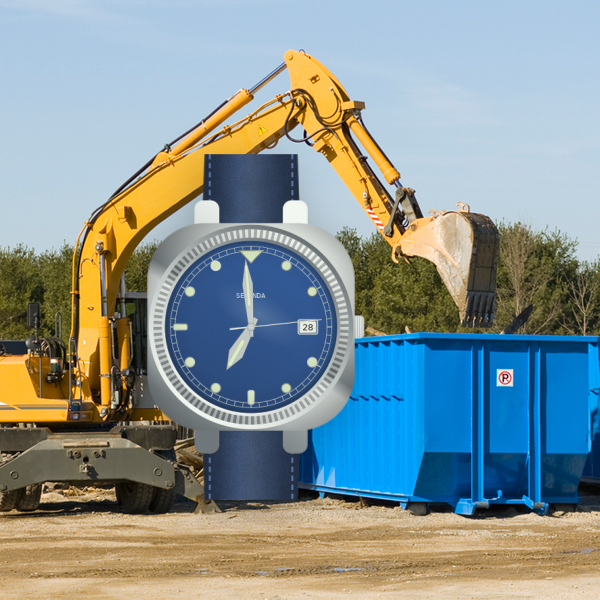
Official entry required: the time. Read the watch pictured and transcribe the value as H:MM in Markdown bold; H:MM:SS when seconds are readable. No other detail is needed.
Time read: **6:59:14**
